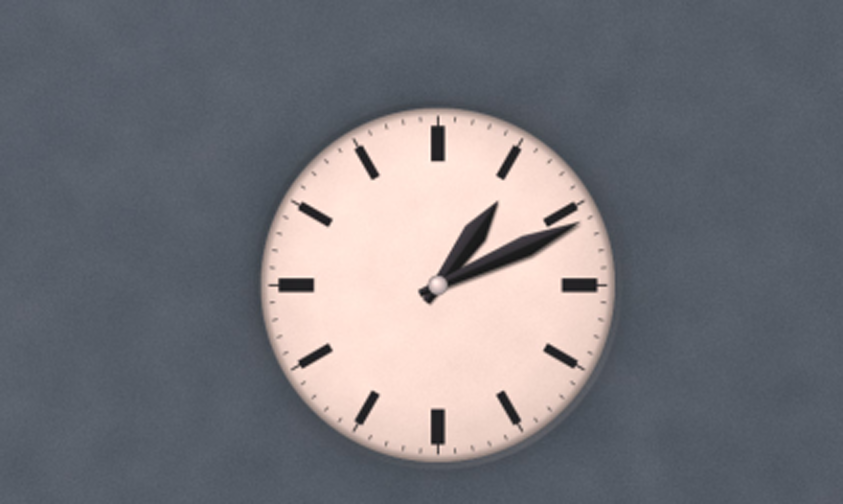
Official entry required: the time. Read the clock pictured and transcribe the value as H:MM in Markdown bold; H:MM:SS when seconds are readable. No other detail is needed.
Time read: **1:11**
